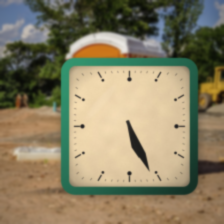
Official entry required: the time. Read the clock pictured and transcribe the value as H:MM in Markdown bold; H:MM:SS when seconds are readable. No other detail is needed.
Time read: **5:26**
